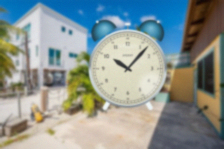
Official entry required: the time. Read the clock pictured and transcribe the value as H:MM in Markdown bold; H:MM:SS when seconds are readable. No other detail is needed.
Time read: **10:07**
